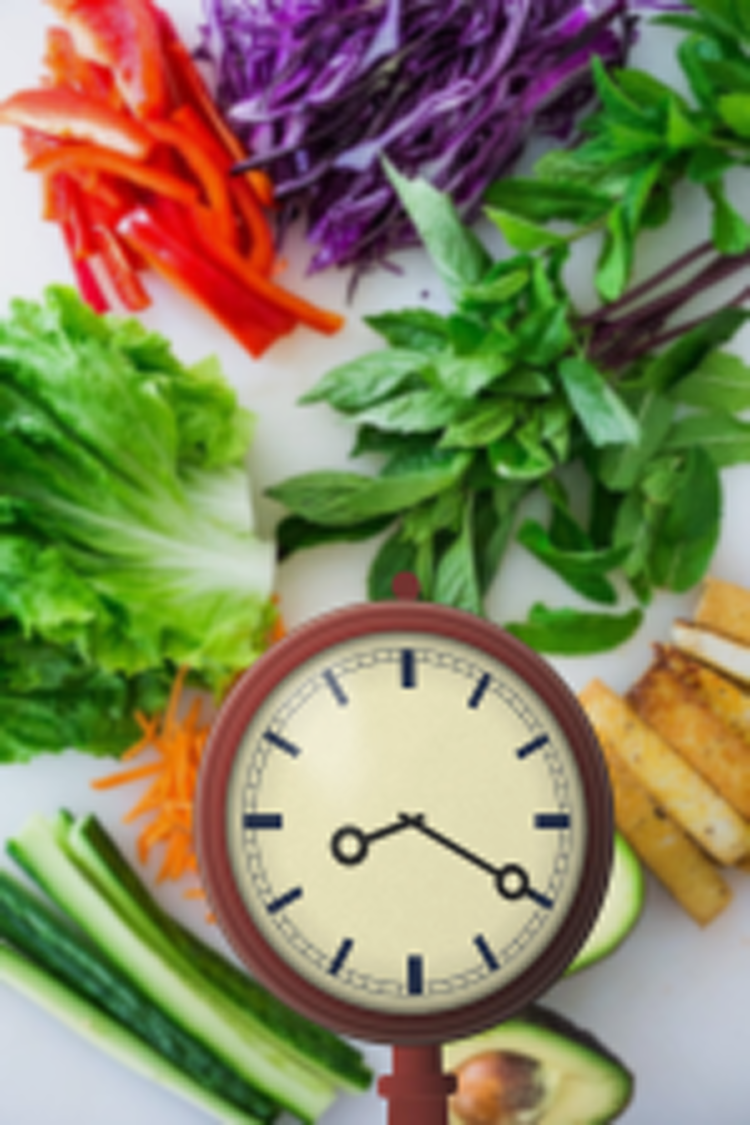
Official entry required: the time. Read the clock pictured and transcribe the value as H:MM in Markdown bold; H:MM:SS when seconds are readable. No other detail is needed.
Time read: **8:20**
